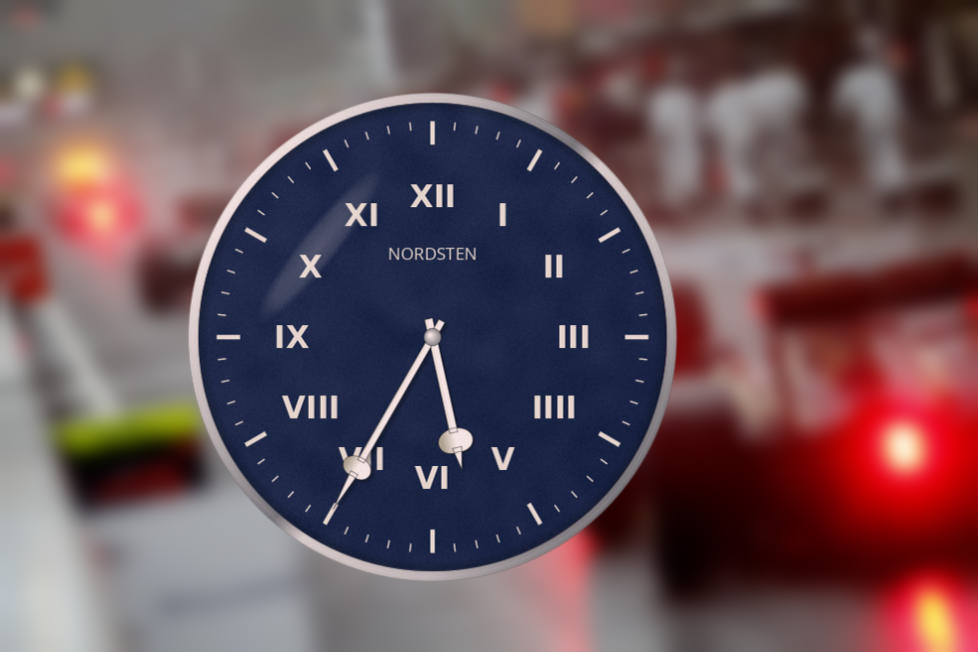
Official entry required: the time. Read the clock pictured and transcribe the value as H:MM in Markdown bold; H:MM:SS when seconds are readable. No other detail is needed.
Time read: **5:35**
